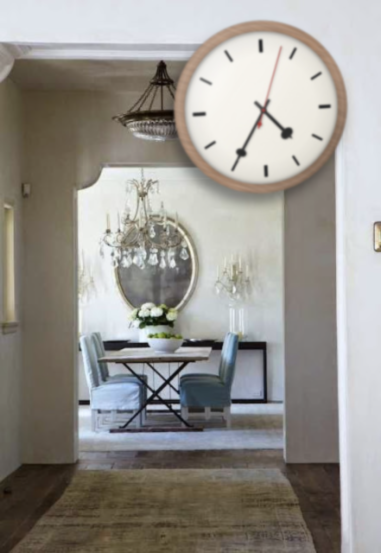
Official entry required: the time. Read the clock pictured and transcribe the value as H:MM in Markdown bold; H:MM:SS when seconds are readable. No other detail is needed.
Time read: **4:35:03**
